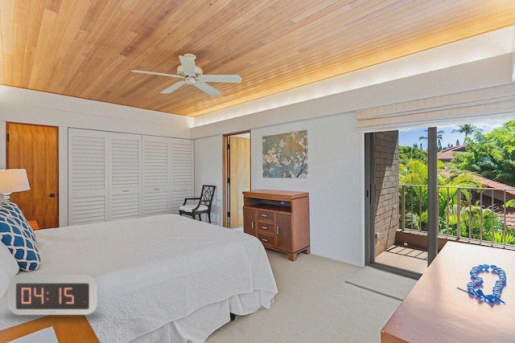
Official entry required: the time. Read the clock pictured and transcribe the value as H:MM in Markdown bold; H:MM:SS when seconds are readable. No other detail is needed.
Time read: **4:15**
